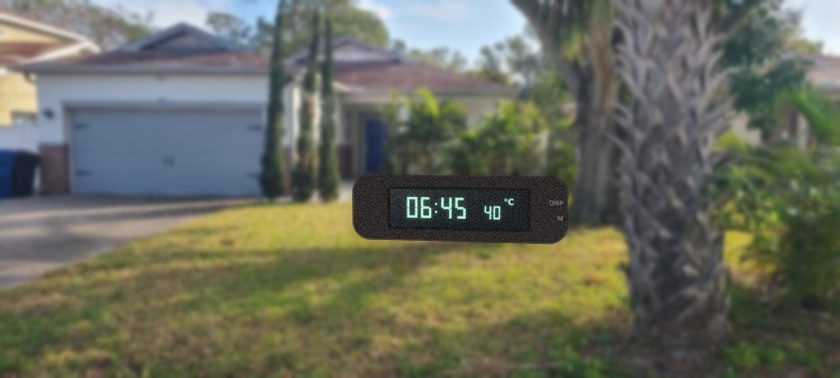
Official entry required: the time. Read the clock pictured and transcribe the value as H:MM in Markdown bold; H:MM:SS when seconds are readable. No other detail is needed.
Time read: **6:45**
